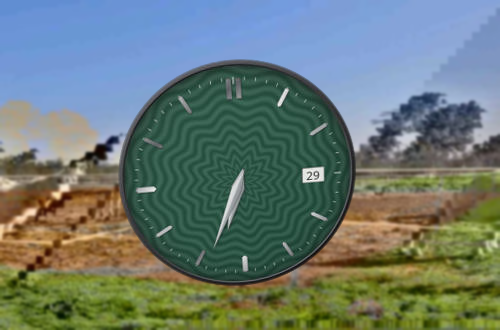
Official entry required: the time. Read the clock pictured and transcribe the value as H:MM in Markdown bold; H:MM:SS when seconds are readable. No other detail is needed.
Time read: **6:34**
